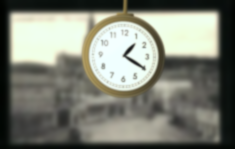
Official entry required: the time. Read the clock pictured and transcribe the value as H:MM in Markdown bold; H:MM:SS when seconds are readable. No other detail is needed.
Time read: **1:20**
